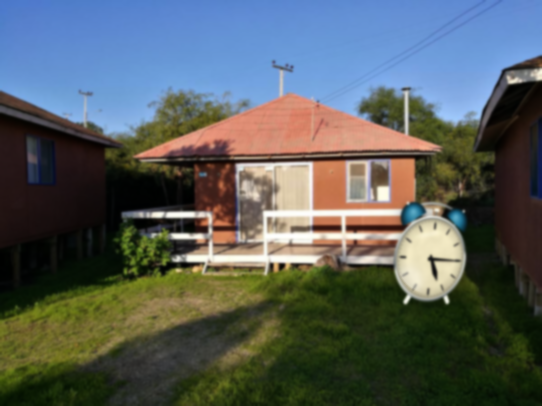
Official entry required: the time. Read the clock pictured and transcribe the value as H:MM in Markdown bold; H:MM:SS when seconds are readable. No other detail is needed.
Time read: **5:15**
